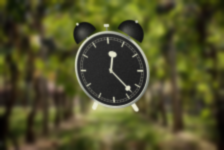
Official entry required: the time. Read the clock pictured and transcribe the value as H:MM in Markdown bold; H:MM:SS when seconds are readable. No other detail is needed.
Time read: **12:23**
